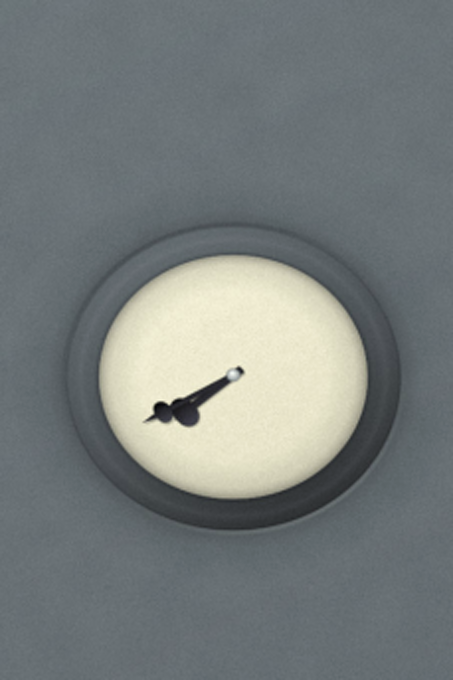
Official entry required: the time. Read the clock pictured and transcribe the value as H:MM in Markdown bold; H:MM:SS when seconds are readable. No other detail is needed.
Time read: **7:40**
